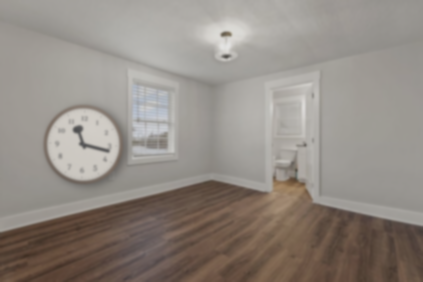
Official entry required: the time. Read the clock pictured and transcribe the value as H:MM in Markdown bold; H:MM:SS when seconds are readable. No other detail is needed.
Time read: **11:17**
